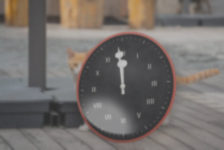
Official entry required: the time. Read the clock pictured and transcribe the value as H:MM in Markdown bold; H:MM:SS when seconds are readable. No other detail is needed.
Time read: **11:59**
